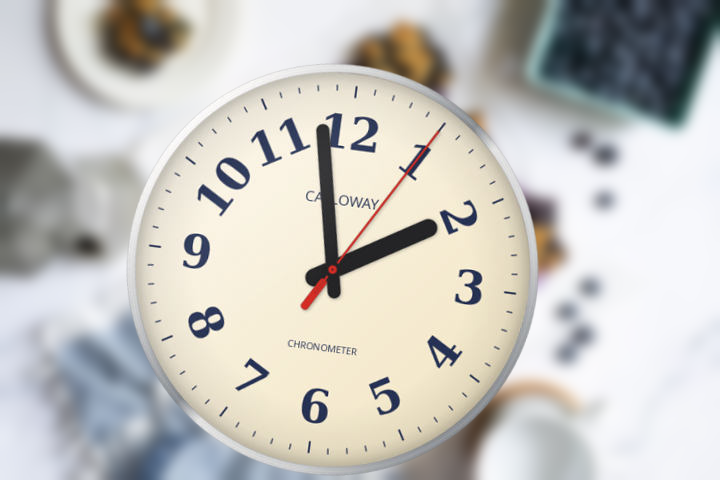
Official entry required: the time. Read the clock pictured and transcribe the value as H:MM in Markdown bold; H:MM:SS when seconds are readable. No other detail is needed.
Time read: **1:58:05**
